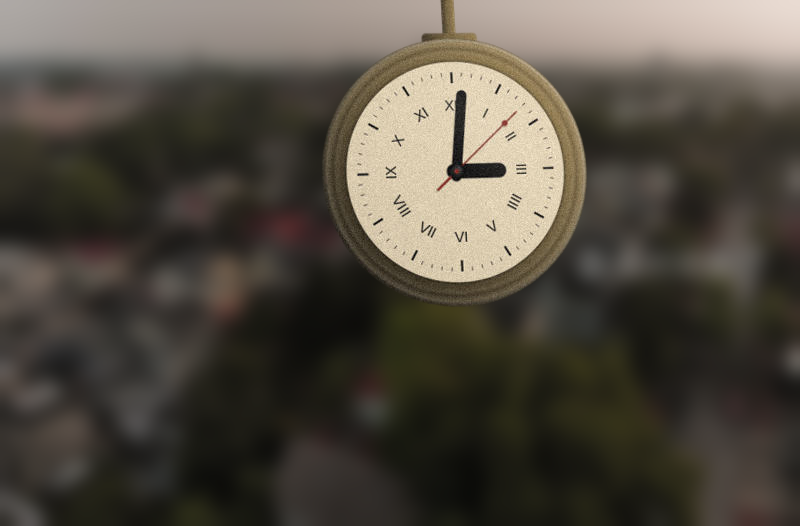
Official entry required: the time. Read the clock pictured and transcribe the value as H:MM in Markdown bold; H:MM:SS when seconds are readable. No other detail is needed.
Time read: **3:01:08**
